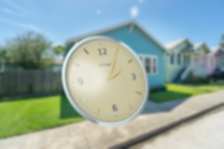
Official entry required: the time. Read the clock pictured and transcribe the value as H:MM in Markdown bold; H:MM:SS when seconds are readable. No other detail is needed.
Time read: **2:05**
